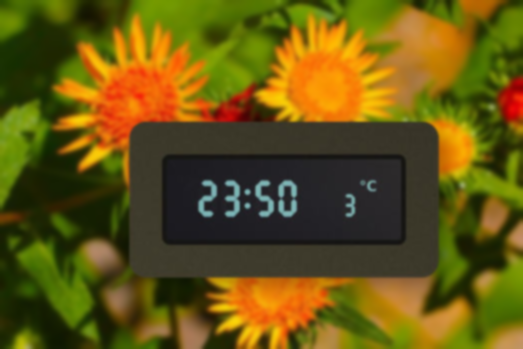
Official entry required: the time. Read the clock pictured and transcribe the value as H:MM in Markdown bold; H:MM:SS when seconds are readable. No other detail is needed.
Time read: **23:50**
